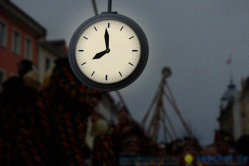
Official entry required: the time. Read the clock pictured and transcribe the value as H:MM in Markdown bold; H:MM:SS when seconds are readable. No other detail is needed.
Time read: **7:59**
